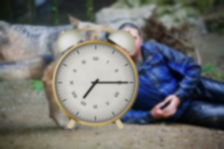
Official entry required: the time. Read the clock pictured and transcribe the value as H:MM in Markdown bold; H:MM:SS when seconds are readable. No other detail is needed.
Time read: **7:15**
